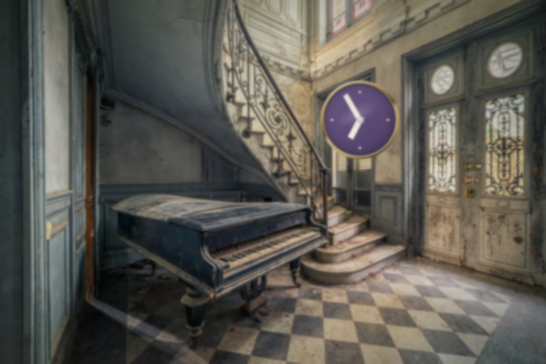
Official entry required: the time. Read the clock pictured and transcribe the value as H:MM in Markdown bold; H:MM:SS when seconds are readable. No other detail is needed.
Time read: **6:55**
